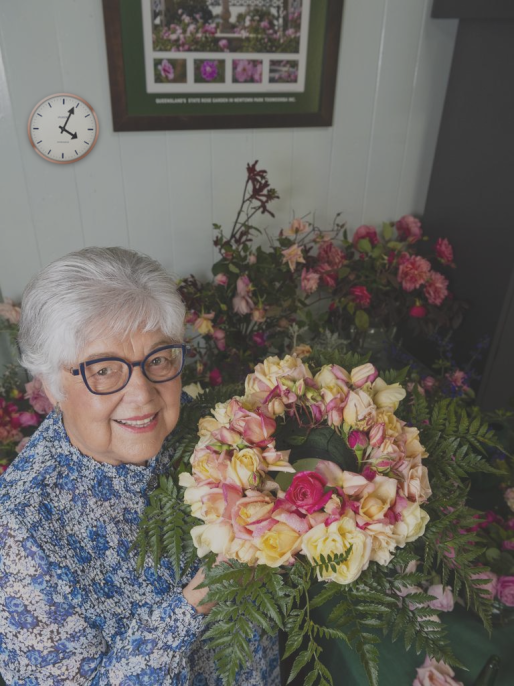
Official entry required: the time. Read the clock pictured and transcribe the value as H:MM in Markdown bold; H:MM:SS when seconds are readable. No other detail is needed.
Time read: **4:04**
